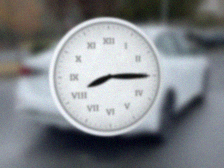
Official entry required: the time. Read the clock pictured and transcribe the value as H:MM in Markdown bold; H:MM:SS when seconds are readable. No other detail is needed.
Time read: **8:15**
